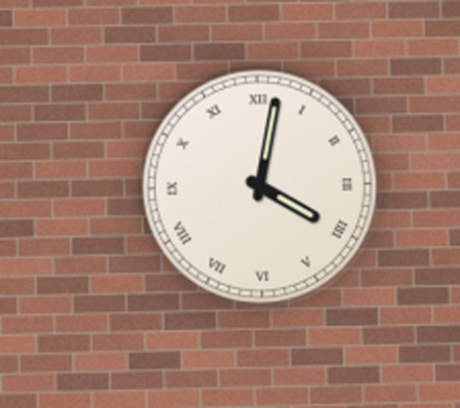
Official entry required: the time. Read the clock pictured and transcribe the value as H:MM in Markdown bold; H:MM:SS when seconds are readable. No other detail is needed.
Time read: **4:02**
